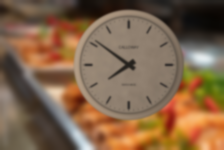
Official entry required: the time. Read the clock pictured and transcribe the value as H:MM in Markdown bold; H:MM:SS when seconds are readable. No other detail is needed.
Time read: **7:51**
